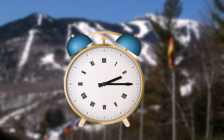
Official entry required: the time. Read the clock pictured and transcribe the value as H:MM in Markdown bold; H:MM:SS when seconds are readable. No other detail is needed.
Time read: **2:15**
